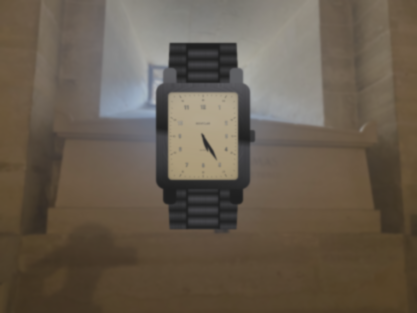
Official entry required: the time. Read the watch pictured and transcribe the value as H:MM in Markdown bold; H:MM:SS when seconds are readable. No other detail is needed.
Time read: **5:25**
